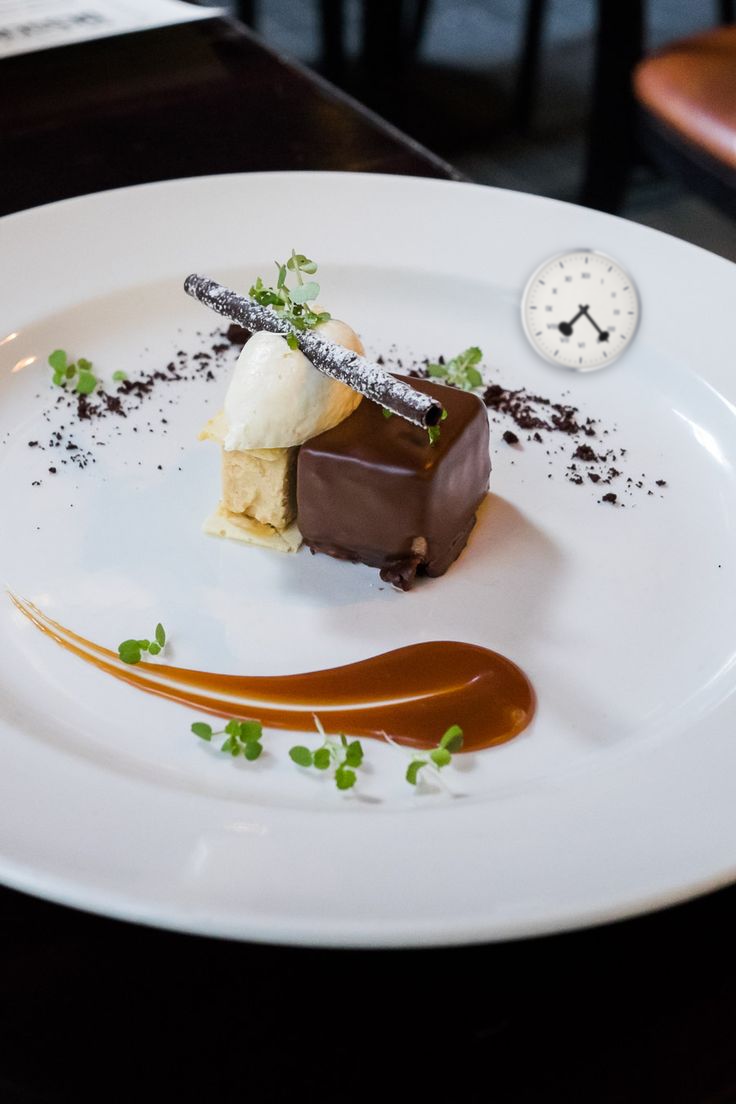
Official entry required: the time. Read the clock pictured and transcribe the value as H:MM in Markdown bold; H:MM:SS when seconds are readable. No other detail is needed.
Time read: **7:23**
